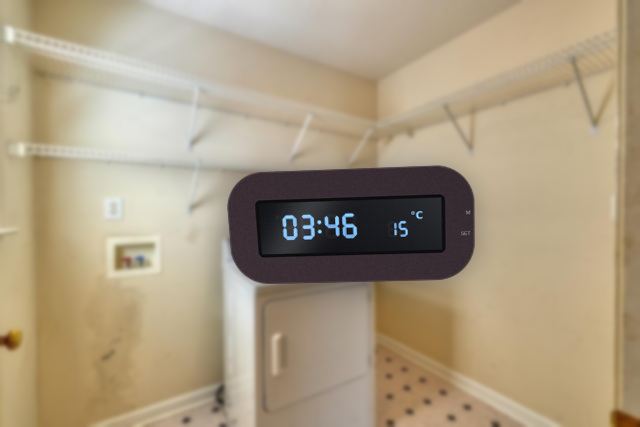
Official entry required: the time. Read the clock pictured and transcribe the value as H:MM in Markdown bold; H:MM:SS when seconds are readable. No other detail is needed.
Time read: **3:46**
